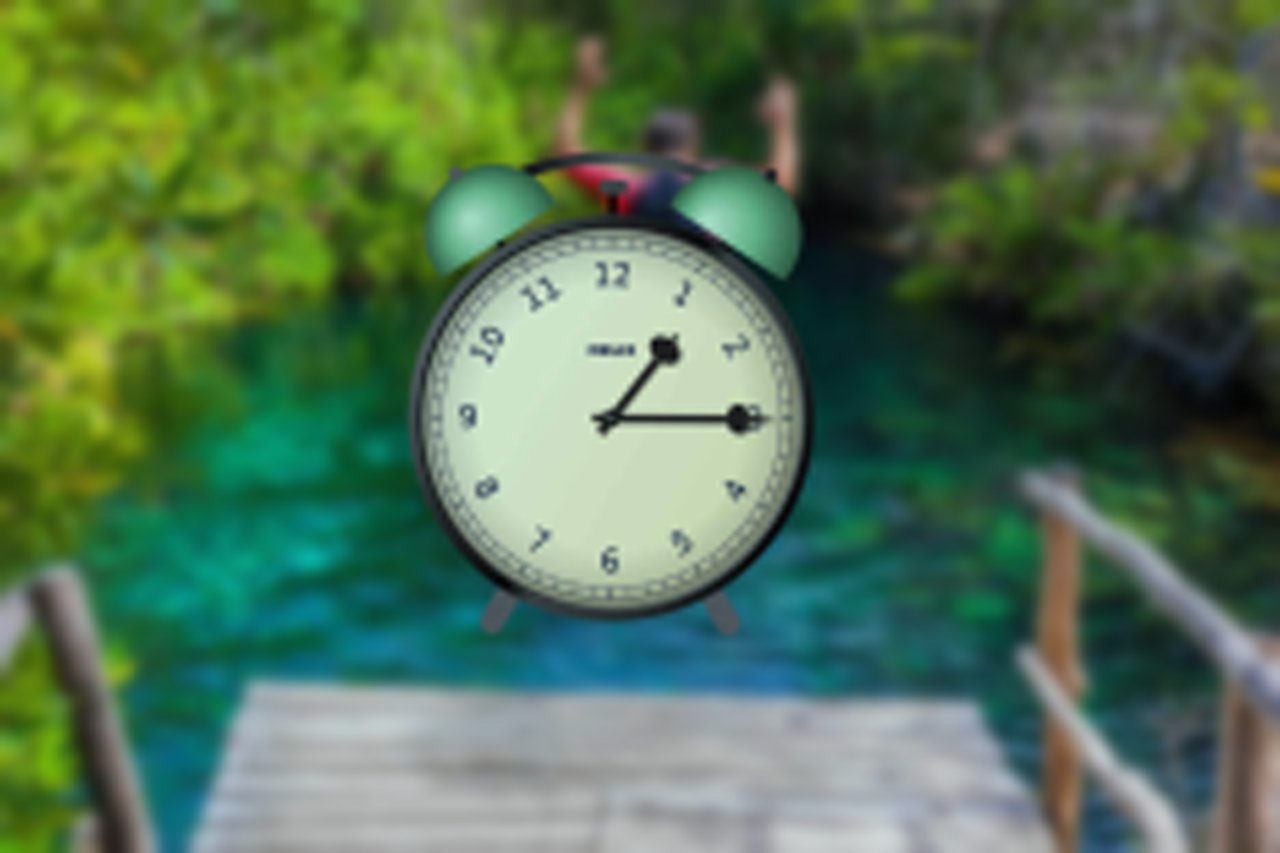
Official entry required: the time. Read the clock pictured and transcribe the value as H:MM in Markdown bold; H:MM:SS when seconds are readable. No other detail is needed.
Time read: **1:15**
